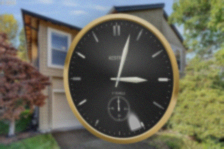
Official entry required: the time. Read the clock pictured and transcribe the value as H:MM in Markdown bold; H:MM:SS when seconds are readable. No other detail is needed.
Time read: **3:03**
